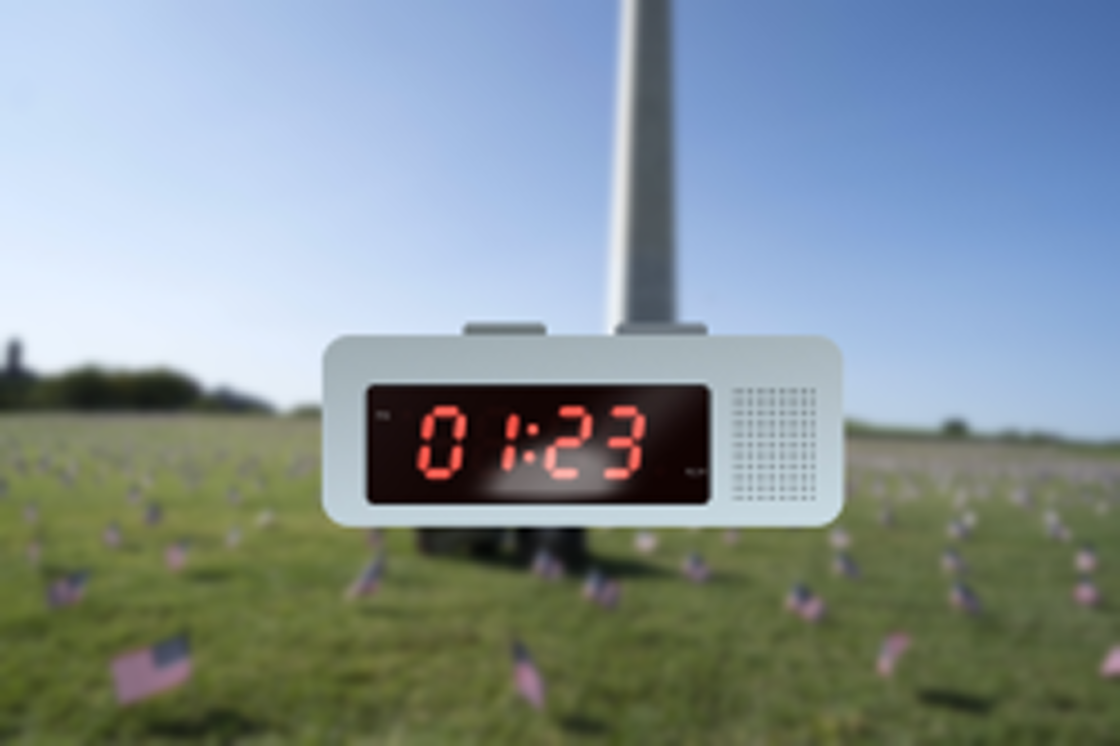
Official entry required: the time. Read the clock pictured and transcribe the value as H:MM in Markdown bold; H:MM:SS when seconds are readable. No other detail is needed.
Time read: **1:23**
